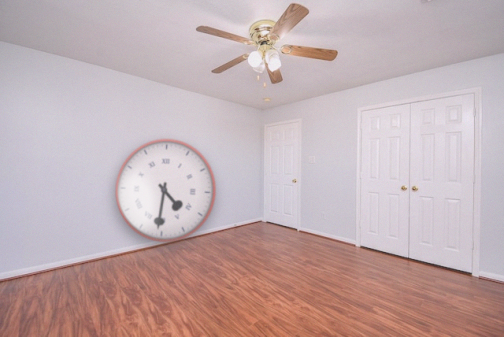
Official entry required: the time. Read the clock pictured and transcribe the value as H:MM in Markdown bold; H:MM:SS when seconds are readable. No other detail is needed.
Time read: **4:31**
